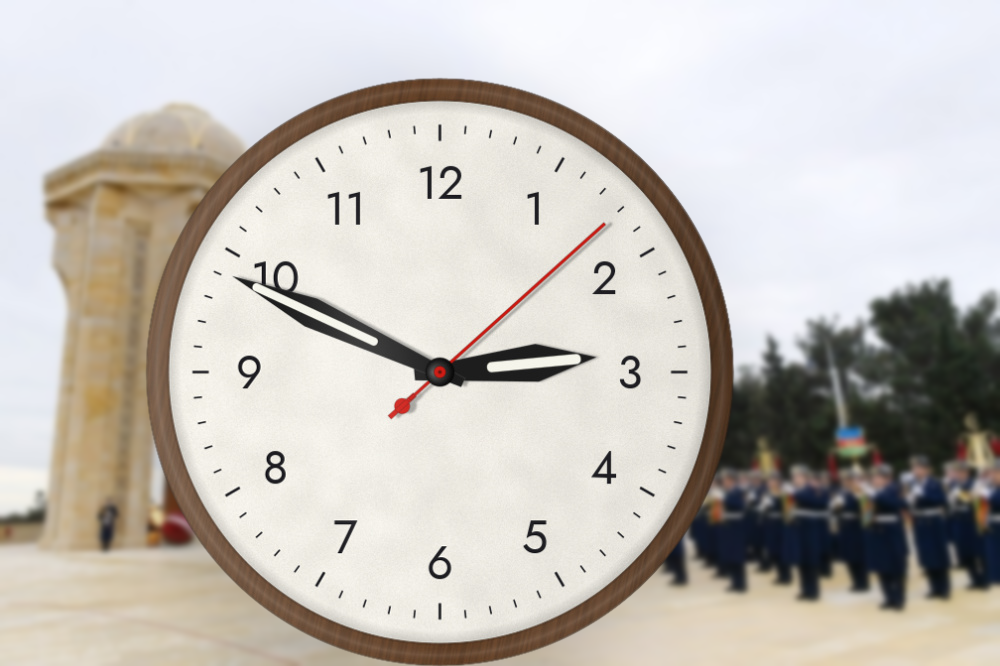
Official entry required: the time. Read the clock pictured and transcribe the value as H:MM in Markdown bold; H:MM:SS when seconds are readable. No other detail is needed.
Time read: **2:49:08**
